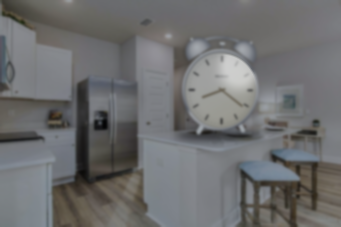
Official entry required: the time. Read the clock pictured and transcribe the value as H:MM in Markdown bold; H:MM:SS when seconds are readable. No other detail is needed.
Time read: **8:21**
